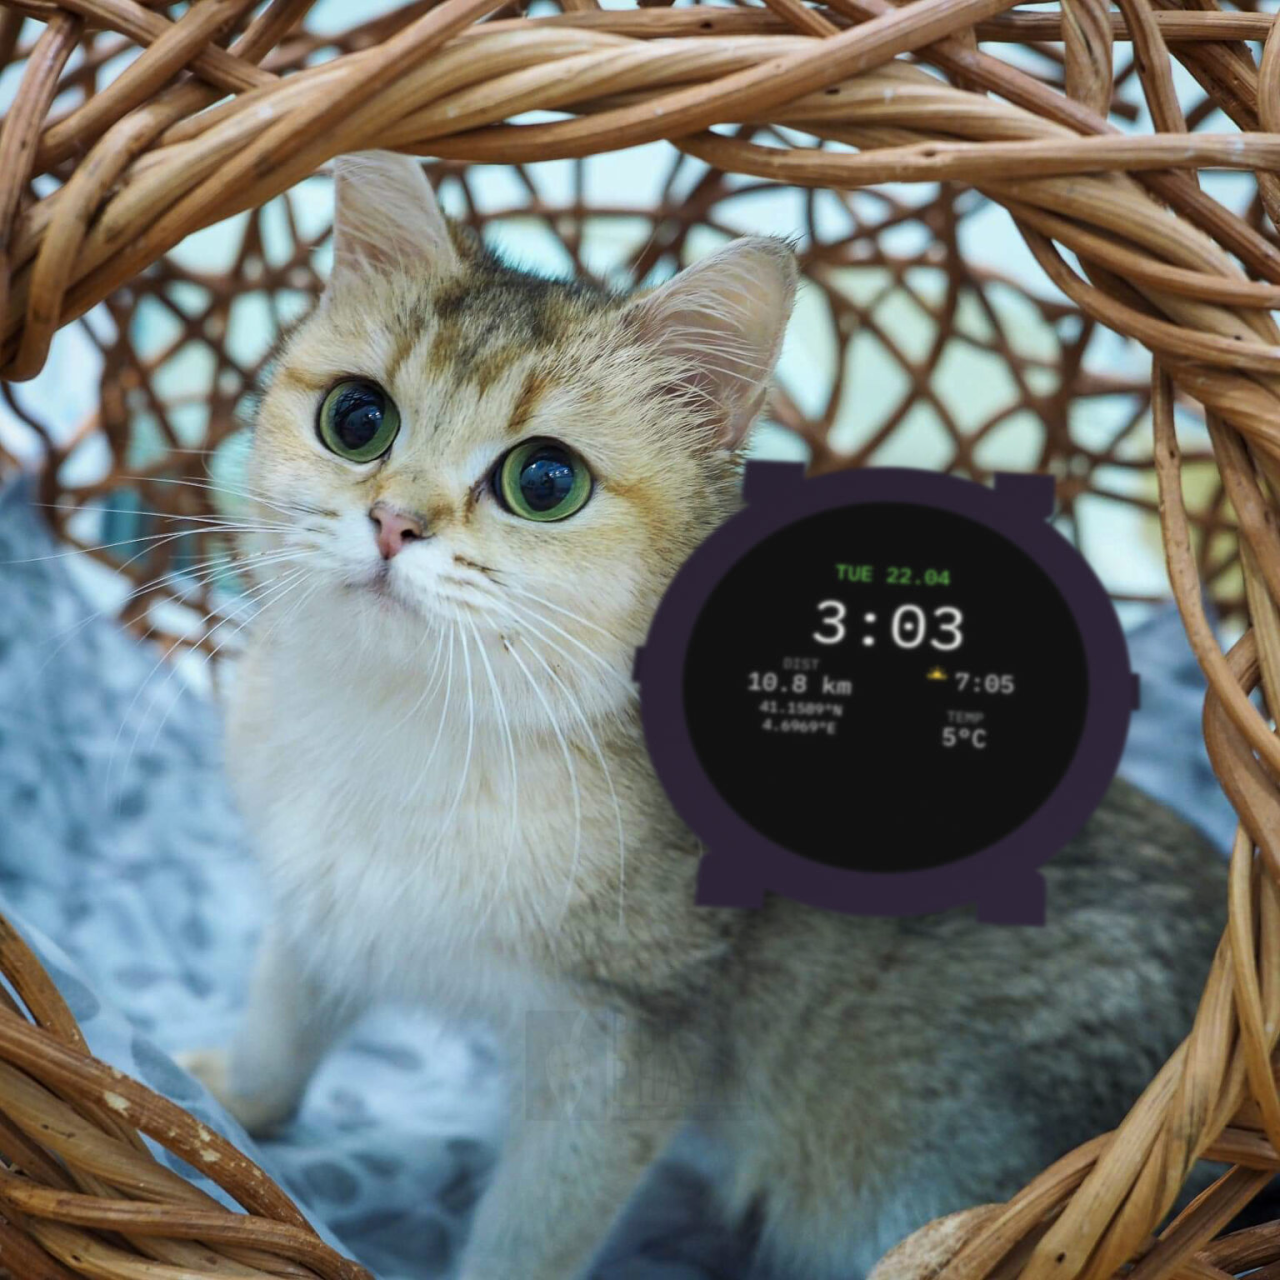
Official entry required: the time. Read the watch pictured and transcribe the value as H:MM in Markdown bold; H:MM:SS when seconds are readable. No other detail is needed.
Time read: **3:03**
